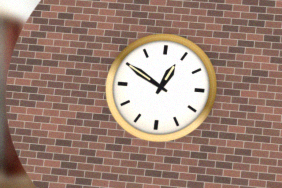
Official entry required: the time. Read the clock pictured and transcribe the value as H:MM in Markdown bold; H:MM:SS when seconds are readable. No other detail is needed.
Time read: **12:50**
